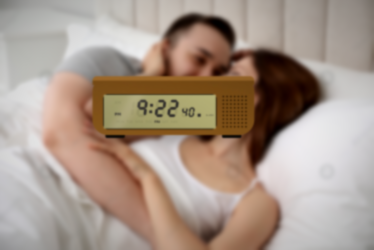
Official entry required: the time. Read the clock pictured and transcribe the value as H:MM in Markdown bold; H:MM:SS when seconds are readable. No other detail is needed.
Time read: **9:22**
